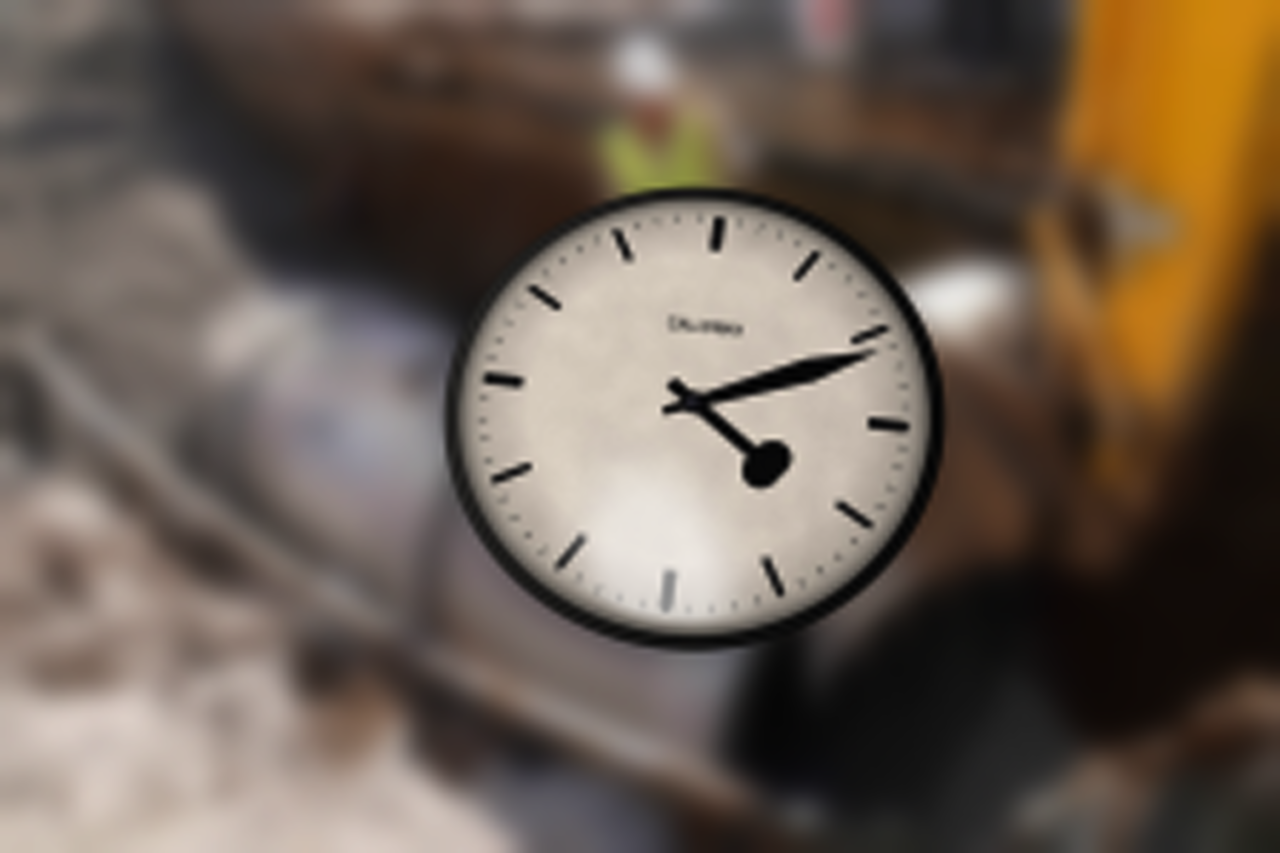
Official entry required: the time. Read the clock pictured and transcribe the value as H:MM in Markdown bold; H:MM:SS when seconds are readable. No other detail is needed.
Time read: **4:11**
